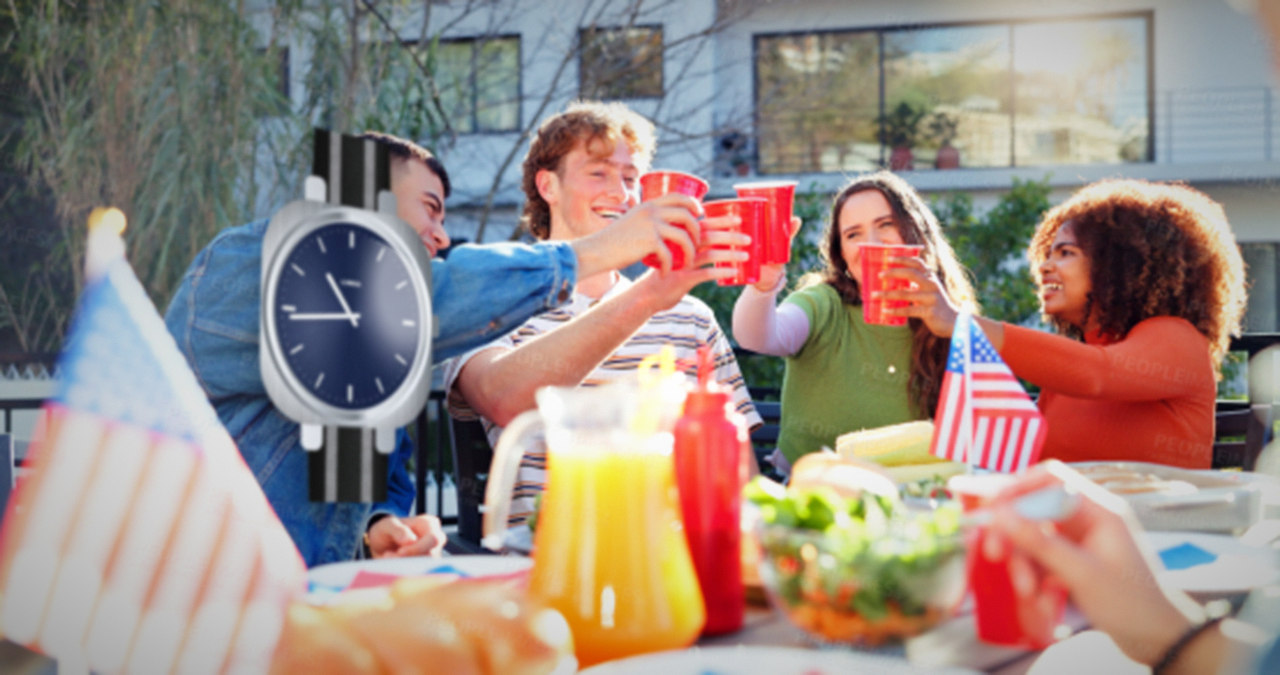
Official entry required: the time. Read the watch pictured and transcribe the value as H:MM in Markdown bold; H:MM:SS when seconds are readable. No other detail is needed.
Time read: **10:44**
